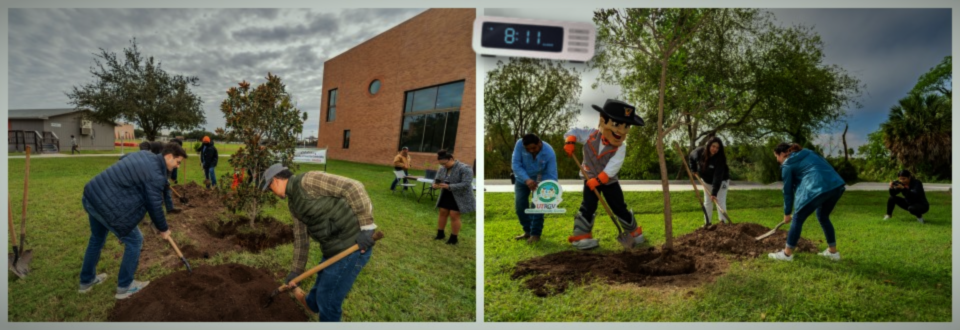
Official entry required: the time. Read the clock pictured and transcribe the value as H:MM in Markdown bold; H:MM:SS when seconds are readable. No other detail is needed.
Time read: **8:11**
